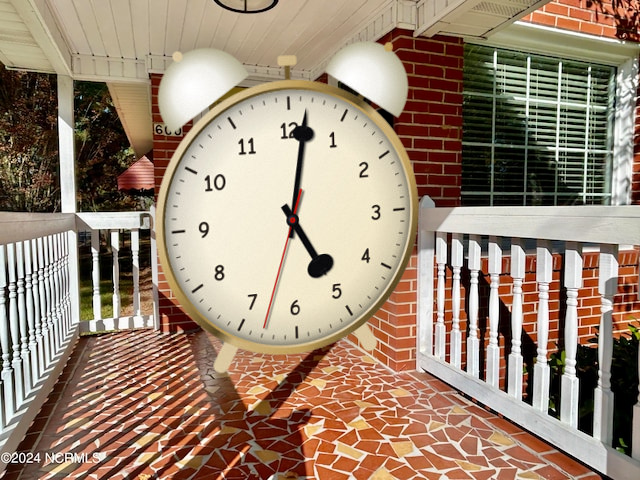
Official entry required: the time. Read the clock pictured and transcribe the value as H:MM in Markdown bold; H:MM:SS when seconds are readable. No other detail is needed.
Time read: **5:01:33**
